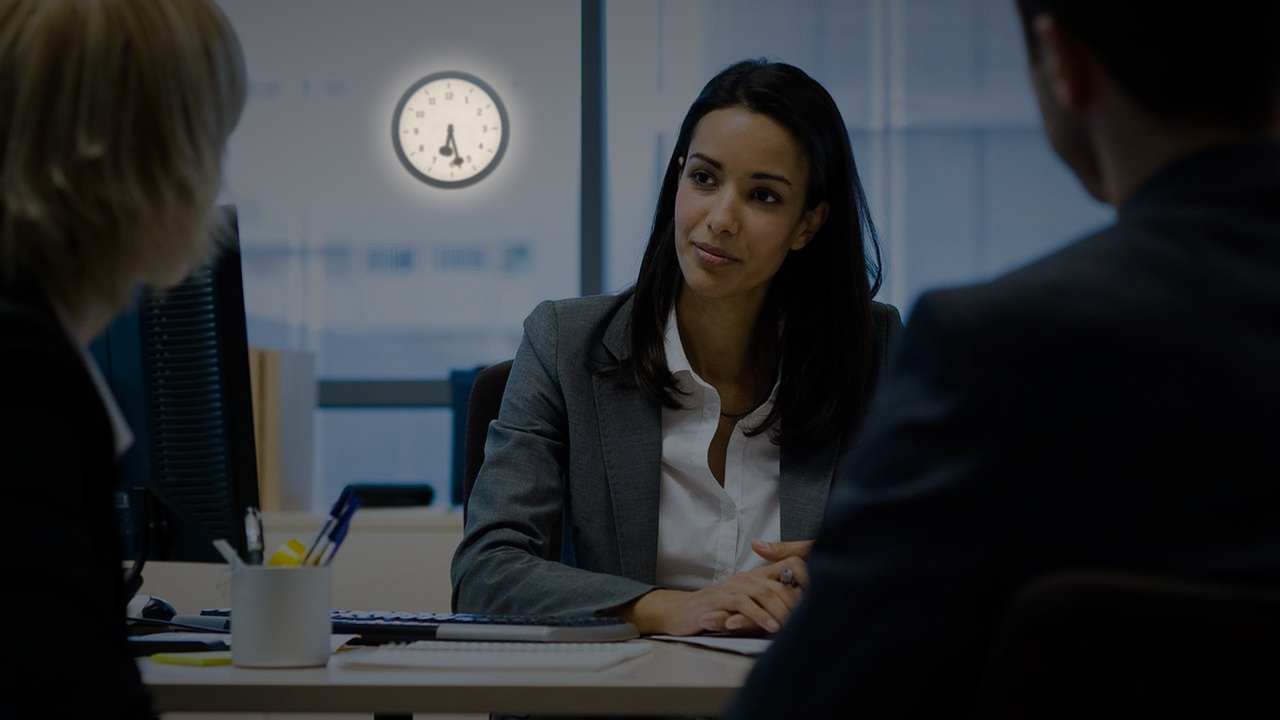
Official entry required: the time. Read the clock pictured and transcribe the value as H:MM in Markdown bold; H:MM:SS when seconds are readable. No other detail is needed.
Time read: **6:28**
